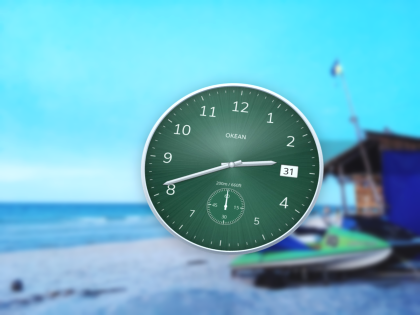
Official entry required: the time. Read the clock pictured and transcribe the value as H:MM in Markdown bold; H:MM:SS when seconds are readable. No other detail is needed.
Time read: **2:41**
